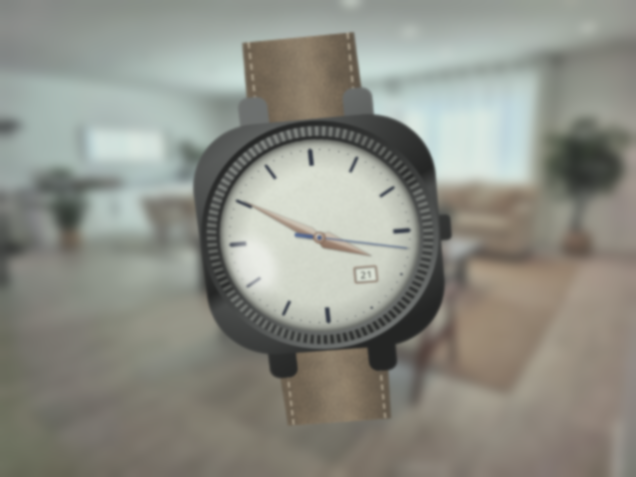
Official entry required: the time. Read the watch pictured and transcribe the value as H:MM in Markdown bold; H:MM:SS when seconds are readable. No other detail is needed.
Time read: **3:50:17**
